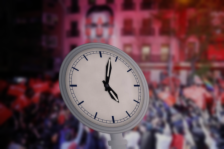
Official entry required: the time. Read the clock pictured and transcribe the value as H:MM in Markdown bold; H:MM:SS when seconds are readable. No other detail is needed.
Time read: **5:03**
